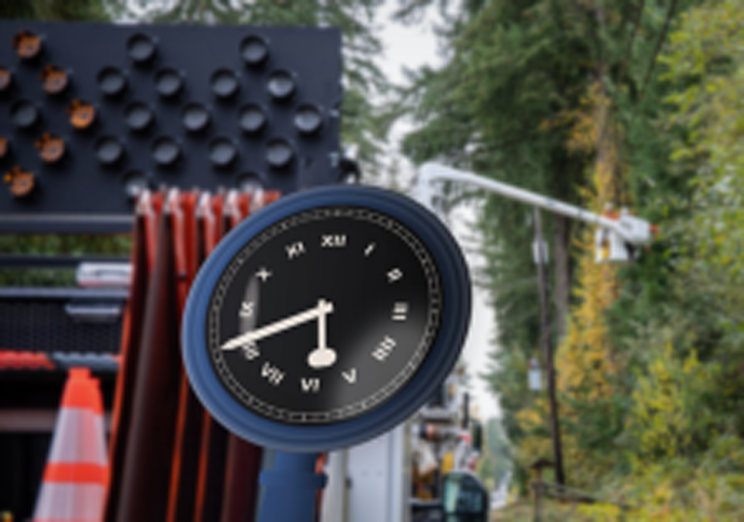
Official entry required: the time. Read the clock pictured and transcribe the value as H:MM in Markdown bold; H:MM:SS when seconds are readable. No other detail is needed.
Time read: **5:41**
